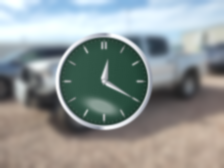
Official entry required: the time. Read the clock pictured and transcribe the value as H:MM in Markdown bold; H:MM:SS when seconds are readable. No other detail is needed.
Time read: **12:20**
